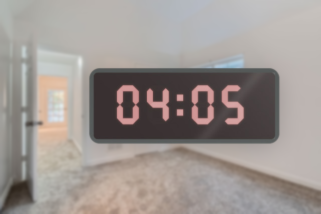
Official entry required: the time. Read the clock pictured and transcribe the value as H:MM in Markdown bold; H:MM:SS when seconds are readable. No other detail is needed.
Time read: **4:05**
